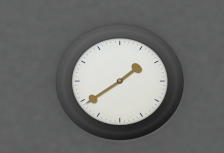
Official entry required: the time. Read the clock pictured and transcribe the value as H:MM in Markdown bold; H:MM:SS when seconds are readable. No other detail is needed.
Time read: **1:39**
